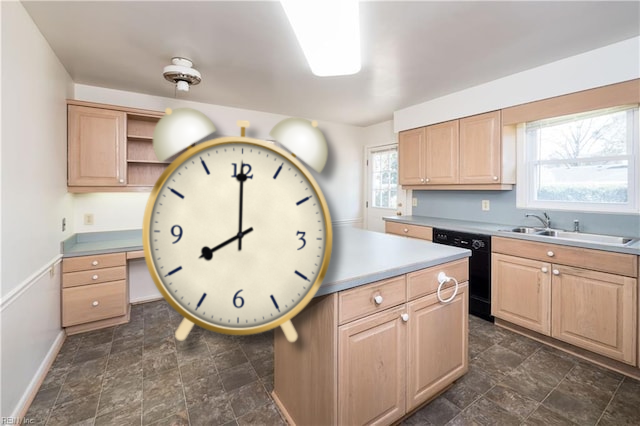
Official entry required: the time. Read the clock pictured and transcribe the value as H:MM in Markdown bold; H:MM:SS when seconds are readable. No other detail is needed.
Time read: **8:00**
